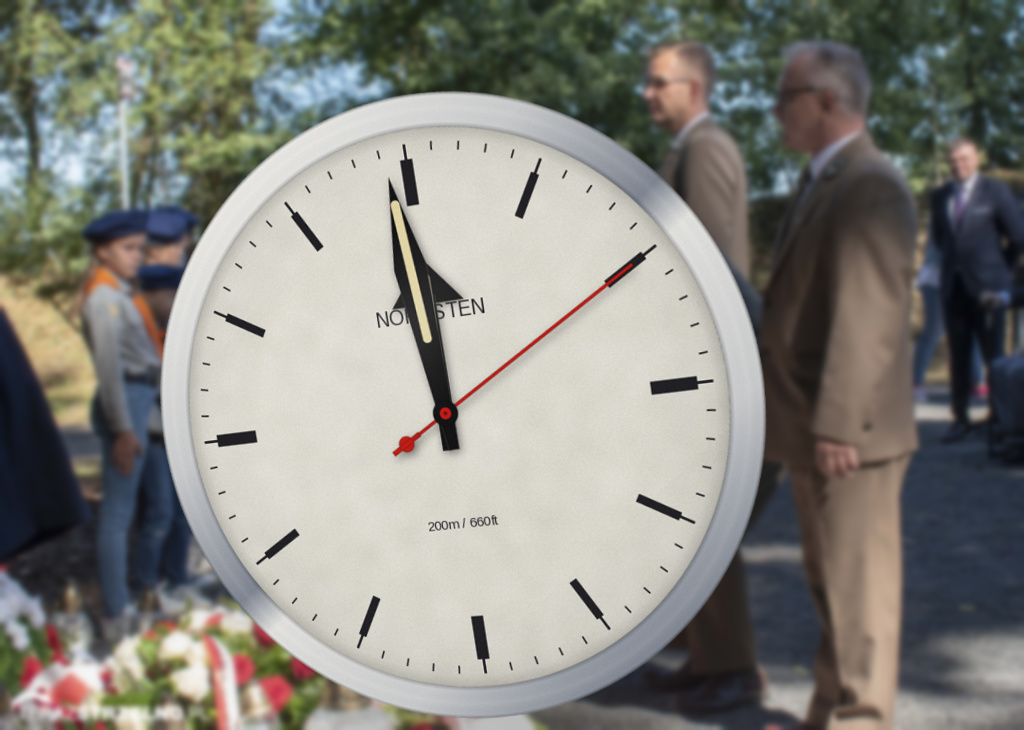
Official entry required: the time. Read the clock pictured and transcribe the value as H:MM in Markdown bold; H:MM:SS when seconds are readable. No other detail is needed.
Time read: **11:59:10**
